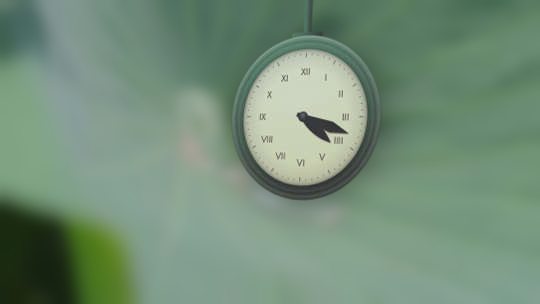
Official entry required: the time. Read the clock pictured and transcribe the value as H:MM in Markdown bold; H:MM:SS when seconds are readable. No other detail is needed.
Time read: **4:18**
